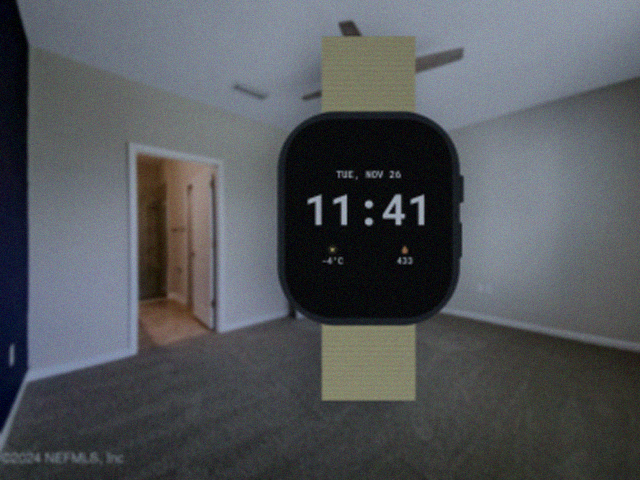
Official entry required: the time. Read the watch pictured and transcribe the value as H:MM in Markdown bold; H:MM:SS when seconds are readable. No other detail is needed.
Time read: **11:41**
